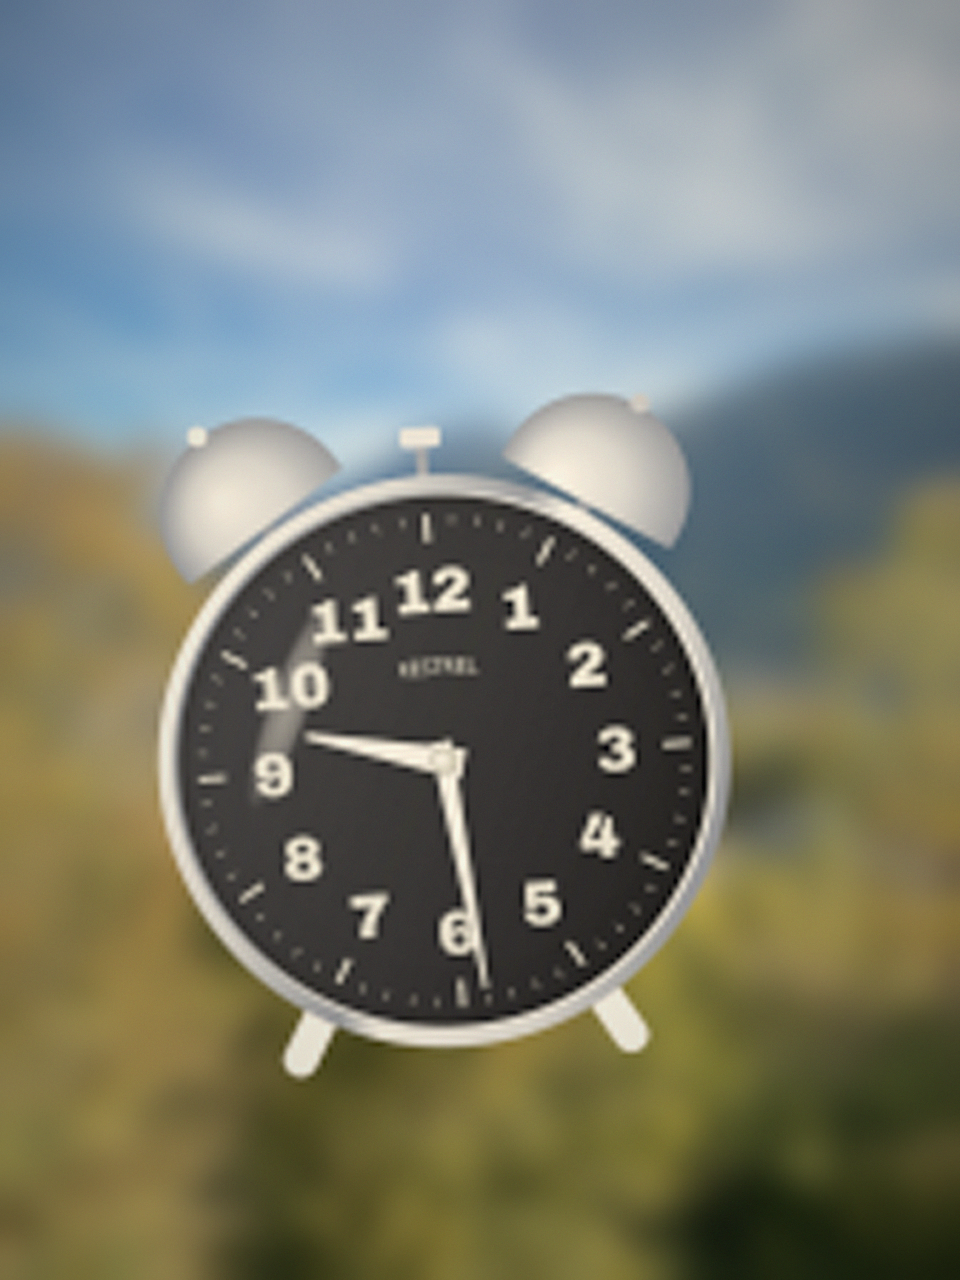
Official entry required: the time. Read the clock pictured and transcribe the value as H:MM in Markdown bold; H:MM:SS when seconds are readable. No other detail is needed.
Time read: **9:29**
